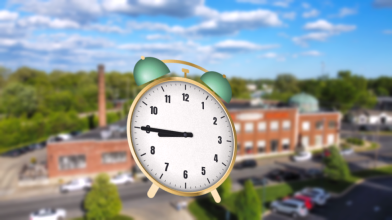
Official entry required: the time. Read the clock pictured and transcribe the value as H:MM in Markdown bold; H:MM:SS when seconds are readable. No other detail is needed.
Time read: **8:45**
